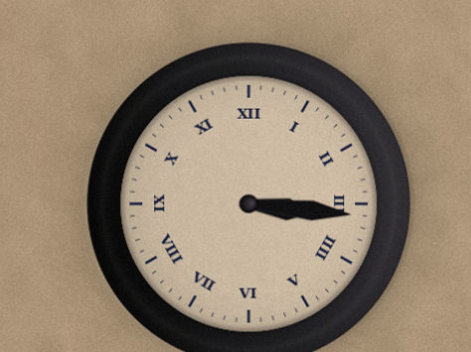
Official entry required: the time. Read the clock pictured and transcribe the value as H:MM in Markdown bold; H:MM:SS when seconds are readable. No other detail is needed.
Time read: **3:16**
